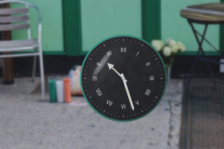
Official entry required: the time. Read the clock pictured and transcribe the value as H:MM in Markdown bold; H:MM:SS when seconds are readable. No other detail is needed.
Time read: **10:27**
